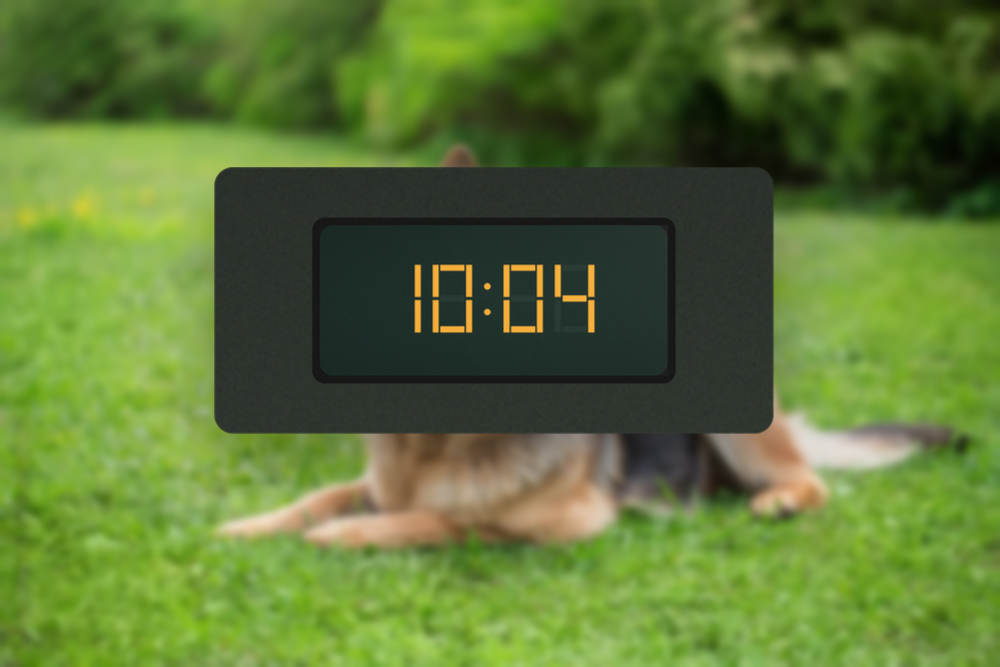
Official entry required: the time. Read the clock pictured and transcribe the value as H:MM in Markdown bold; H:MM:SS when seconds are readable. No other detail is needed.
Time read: **10:04**
